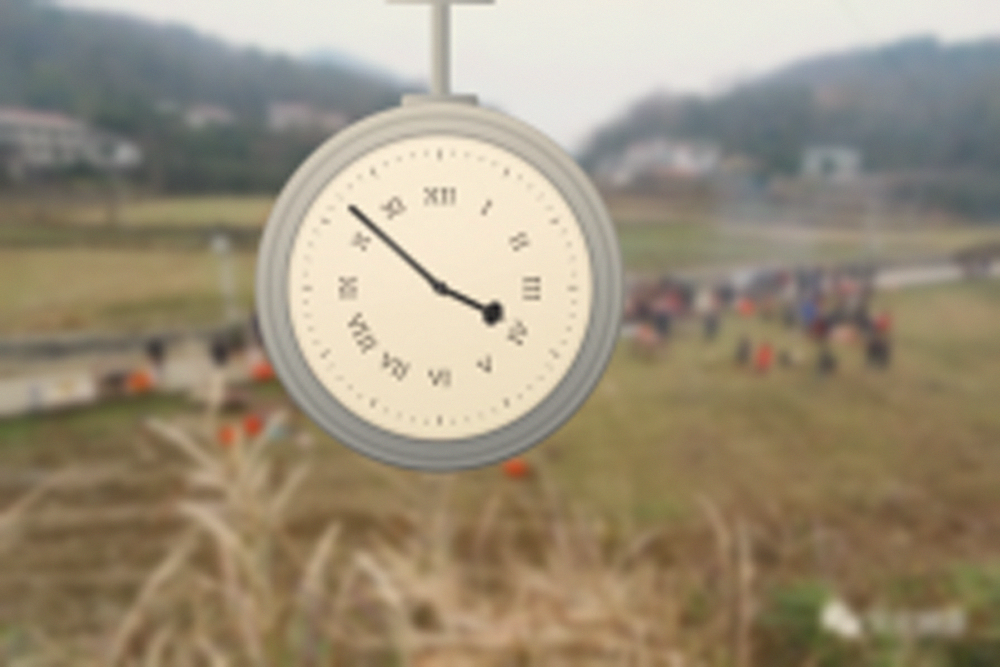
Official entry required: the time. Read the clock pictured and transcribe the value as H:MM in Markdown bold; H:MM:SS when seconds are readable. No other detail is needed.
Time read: **3:52**
